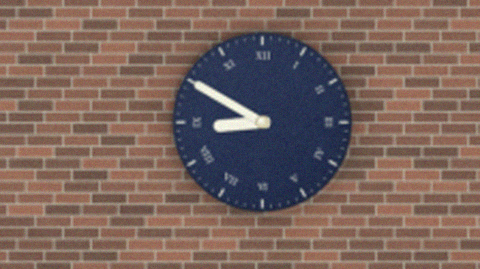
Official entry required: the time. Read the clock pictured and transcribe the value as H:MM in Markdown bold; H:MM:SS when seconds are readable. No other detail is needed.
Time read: **8:50**
